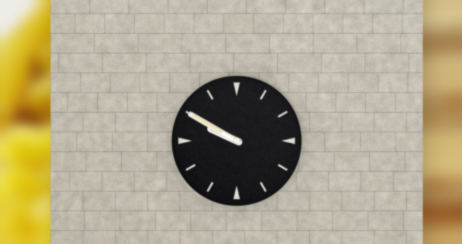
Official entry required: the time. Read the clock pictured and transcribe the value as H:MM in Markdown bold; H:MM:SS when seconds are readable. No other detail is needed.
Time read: **9:50**
